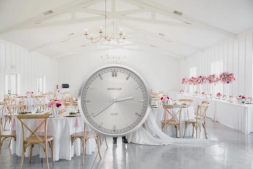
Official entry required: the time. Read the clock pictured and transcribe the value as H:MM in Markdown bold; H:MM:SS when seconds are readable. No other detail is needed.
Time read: **2:39**
